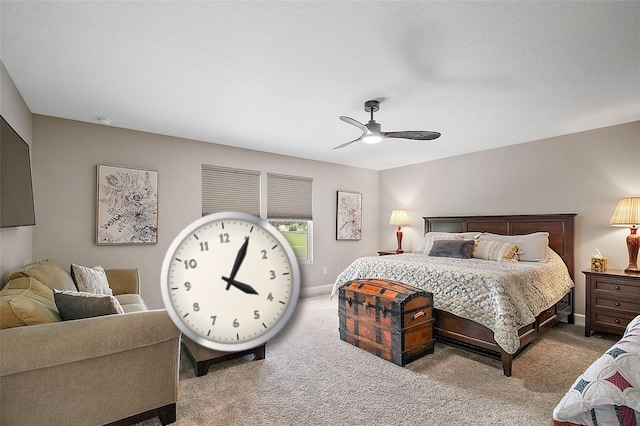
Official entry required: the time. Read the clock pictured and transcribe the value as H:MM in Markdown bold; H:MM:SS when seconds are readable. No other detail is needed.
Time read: **4:05**
